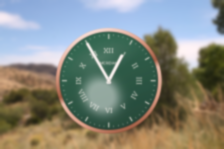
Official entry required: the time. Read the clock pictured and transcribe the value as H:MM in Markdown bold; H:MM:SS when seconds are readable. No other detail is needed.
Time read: **12:55**
